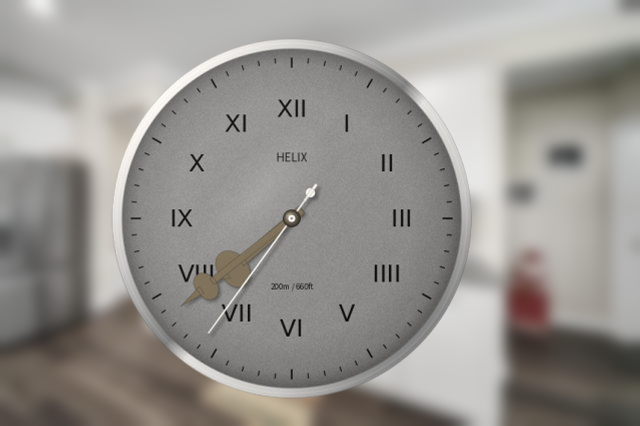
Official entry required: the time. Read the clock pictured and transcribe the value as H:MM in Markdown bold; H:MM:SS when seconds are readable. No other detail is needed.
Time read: **7:38:36**
